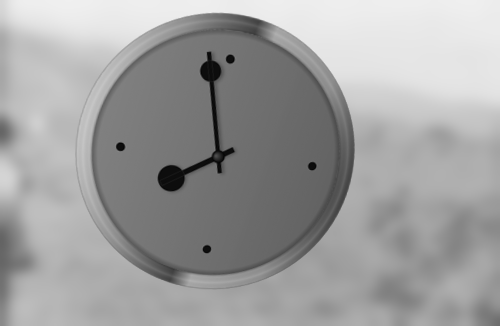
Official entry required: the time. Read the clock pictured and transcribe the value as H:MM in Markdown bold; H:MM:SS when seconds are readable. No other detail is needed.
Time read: **7:58**
